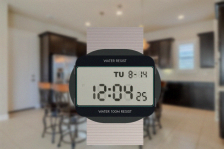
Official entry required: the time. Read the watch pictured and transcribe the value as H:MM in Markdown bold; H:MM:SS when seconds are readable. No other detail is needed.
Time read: **12:04:25**
